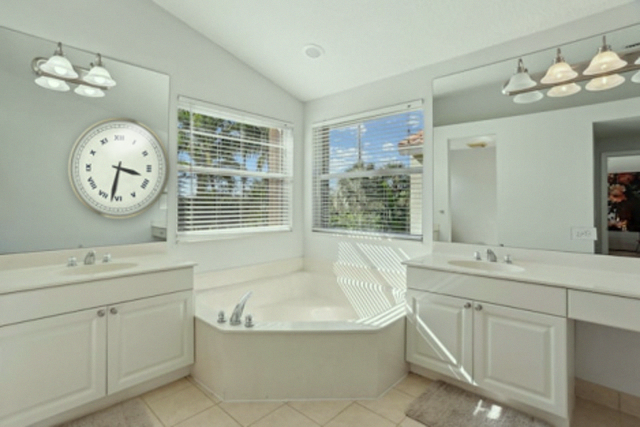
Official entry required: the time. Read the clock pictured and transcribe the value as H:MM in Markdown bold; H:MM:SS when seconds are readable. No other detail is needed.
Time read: **3:32**
